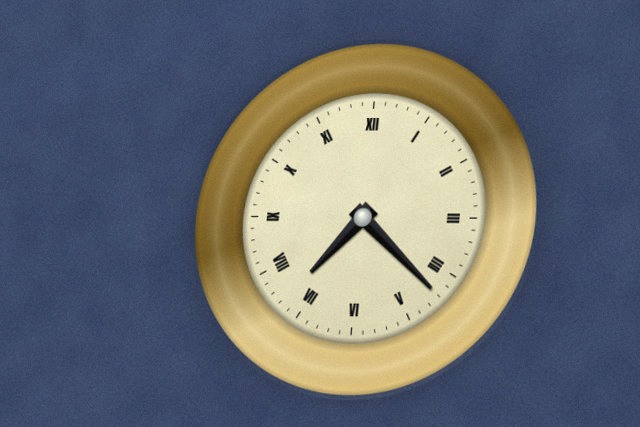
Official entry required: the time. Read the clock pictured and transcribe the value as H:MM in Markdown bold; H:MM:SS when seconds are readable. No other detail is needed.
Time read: **7:22**
